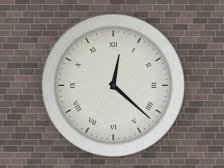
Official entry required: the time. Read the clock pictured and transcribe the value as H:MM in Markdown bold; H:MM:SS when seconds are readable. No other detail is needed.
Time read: **12:22**
